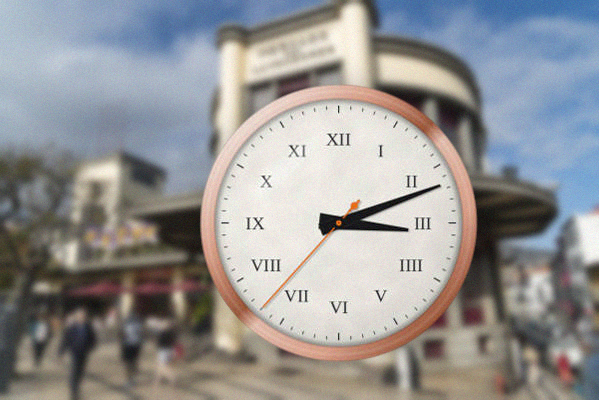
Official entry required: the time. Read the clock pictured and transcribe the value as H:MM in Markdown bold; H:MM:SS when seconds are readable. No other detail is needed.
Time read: **3:11:37**
